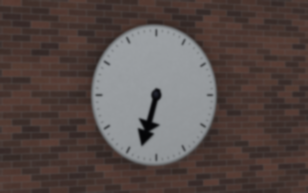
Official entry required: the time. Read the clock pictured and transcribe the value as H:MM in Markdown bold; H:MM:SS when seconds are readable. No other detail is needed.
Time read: **6:33**
